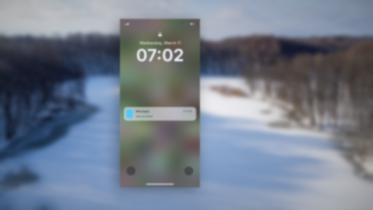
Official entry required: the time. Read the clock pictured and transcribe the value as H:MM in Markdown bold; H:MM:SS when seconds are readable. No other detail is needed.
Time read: **7:02**
